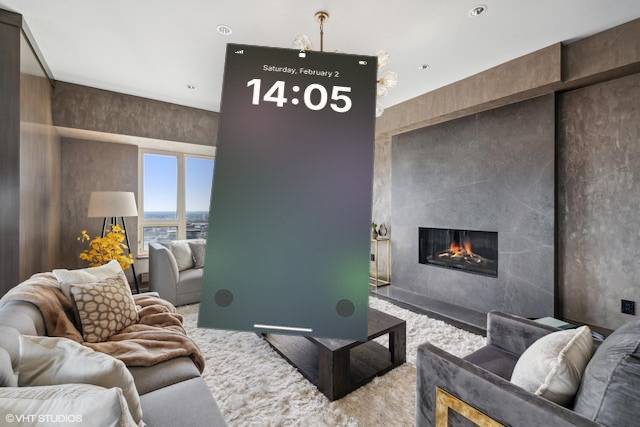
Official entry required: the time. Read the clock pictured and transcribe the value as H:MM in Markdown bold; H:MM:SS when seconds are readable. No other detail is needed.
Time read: **14:05**
